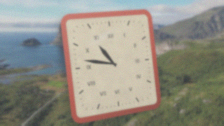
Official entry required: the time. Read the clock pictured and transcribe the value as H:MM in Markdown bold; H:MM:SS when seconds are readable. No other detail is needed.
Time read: **10:47**
